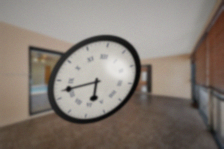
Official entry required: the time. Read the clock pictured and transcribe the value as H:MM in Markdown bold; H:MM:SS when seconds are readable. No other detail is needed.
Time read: **5:42**
